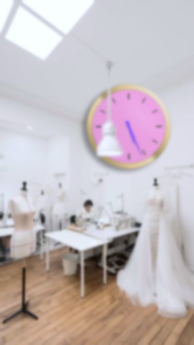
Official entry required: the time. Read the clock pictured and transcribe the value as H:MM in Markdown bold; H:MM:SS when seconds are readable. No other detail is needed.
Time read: **5:26**
